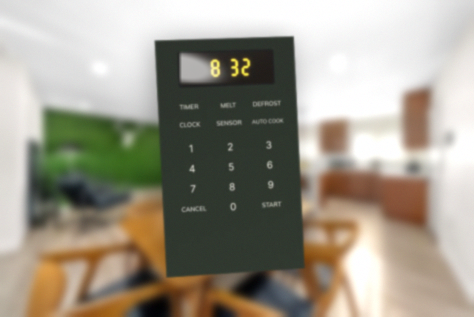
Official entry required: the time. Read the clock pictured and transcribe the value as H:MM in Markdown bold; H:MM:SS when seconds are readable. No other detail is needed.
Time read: **8:32**
